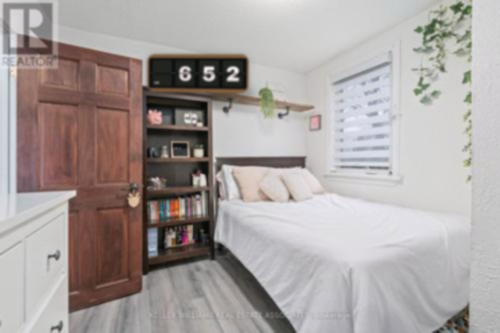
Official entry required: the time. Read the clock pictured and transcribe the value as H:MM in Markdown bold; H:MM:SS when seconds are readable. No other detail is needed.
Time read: **6:52**
